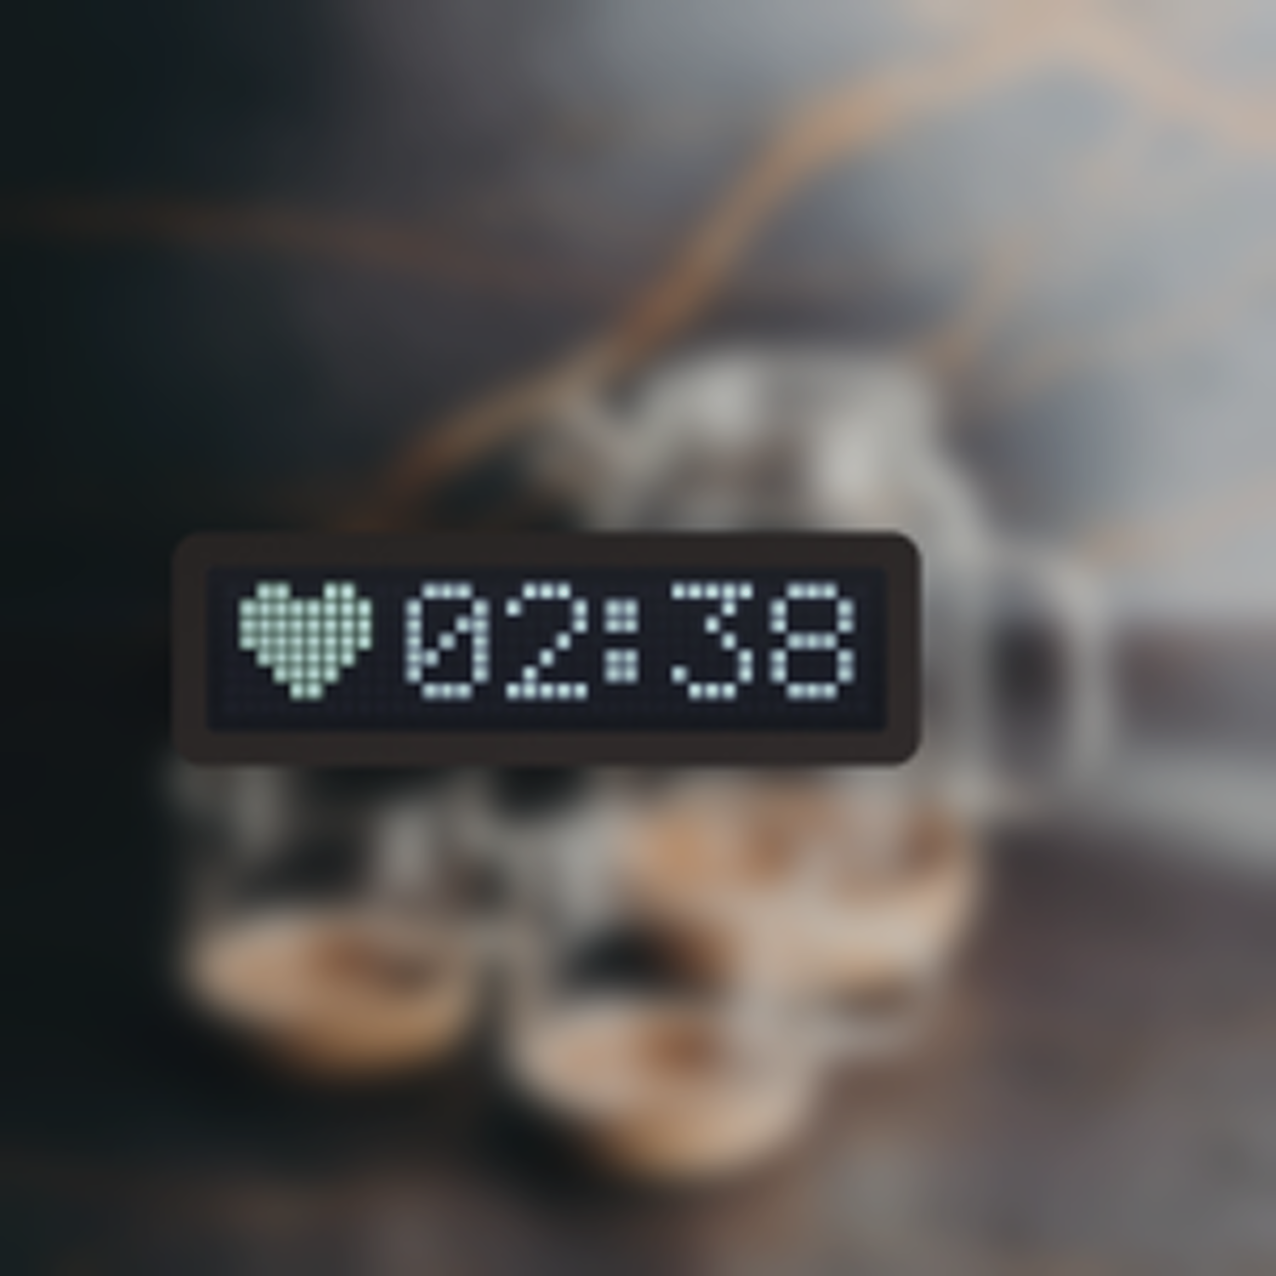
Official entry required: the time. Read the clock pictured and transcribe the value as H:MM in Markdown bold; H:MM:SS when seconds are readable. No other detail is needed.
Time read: **2:38**
